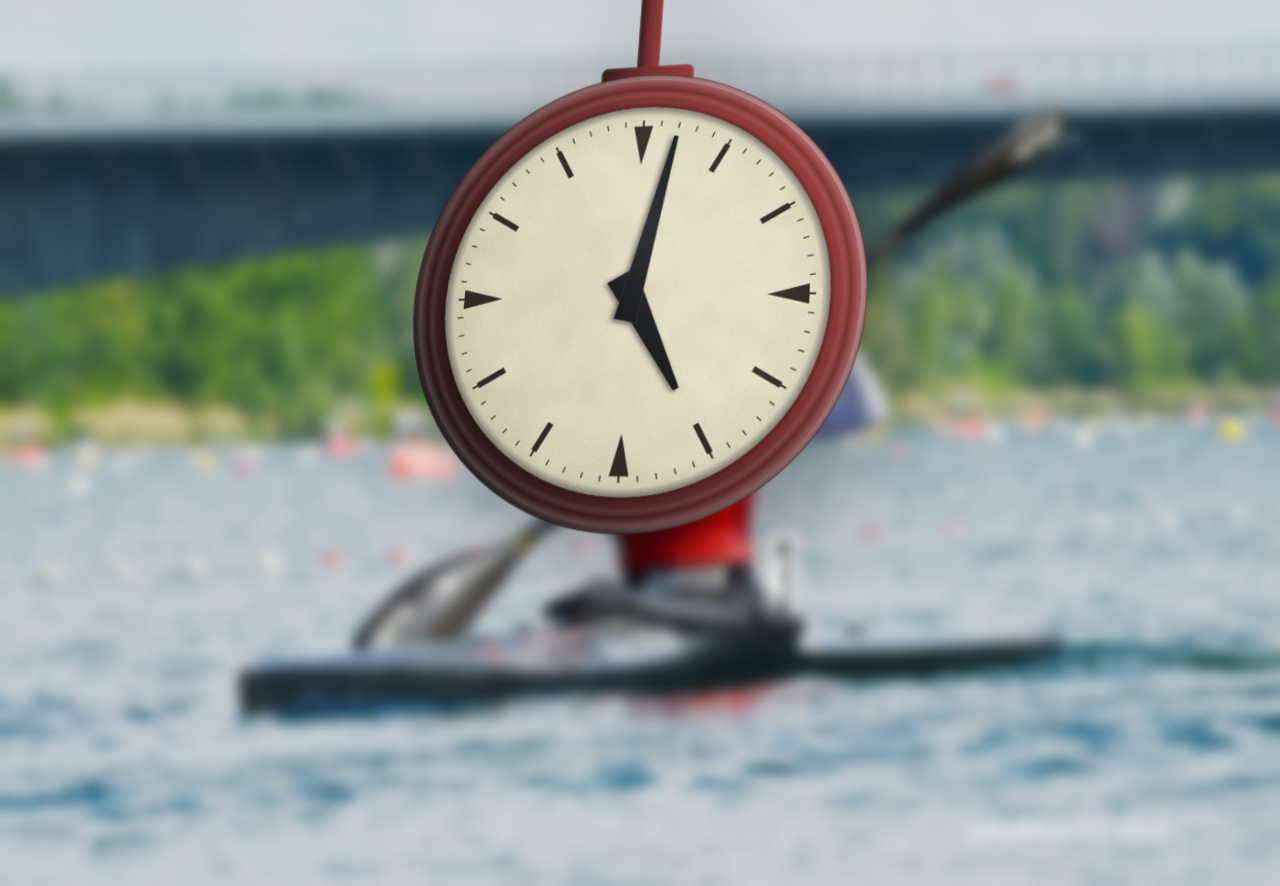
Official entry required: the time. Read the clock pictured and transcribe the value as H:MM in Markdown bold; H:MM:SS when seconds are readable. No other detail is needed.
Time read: **5:02**
